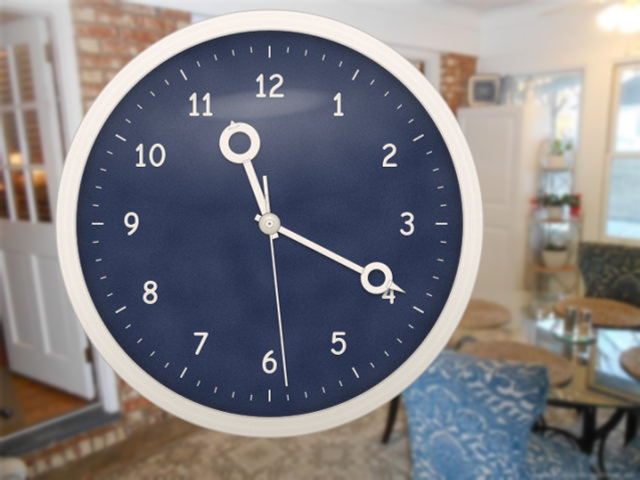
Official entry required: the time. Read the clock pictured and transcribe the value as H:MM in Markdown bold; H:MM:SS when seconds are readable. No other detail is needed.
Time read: **11:19:29**
